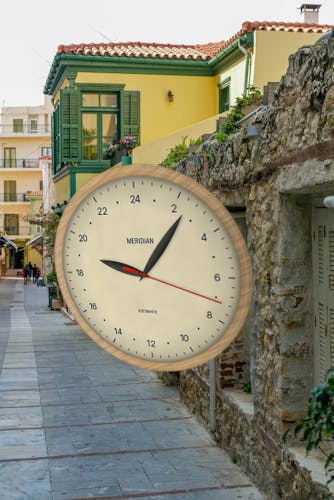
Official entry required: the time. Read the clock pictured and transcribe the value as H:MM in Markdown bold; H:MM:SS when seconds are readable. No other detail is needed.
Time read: **19:06:18**
